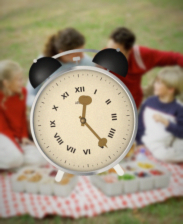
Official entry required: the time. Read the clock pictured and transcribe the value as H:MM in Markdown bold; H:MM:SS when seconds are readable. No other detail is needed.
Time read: **12:24**
